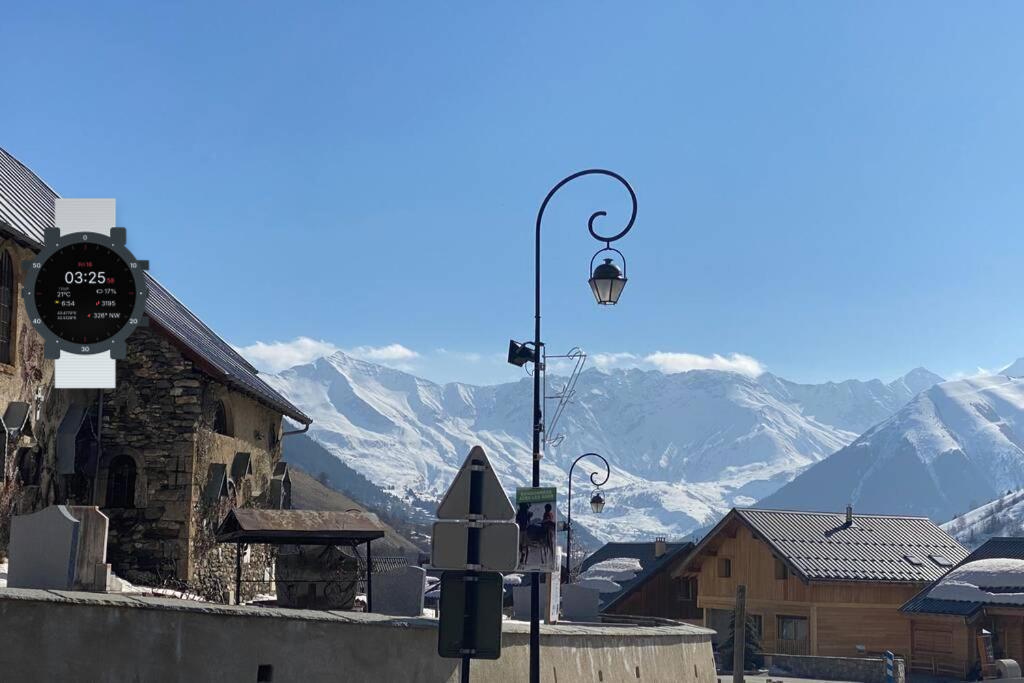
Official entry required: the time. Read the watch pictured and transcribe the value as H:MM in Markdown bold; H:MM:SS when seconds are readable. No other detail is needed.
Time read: **3:25**
